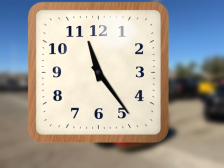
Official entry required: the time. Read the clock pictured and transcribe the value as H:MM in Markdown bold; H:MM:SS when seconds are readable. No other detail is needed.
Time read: **11:24**
